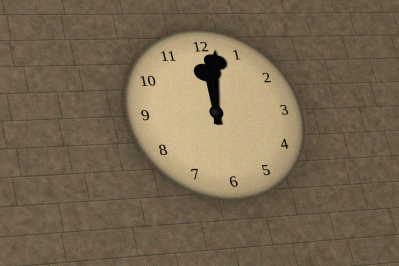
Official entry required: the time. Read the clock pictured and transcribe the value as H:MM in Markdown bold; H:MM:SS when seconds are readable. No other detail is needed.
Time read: **12:02**
